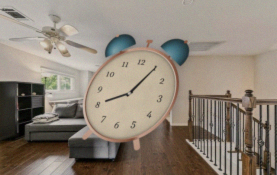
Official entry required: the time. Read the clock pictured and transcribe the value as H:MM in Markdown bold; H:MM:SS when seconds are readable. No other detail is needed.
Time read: **8:05**
